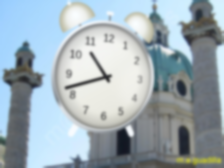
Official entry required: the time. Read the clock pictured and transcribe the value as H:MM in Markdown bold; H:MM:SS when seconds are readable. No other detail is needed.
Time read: **10:42**
